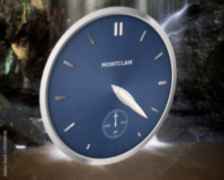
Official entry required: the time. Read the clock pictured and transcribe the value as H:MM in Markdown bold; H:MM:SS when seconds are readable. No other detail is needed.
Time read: **4:22**
